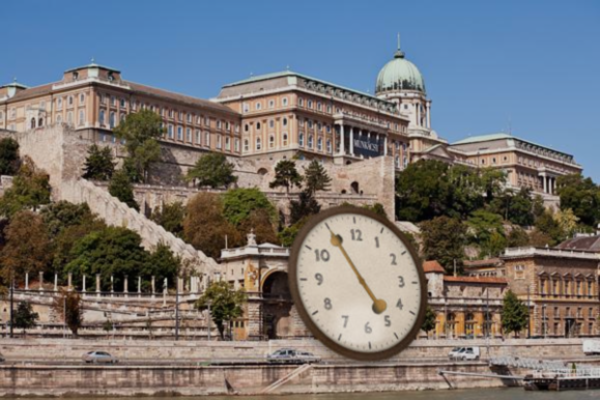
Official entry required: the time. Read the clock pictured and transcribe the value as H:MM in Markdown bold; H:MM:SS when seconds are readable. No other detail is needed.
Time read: **4:55**
